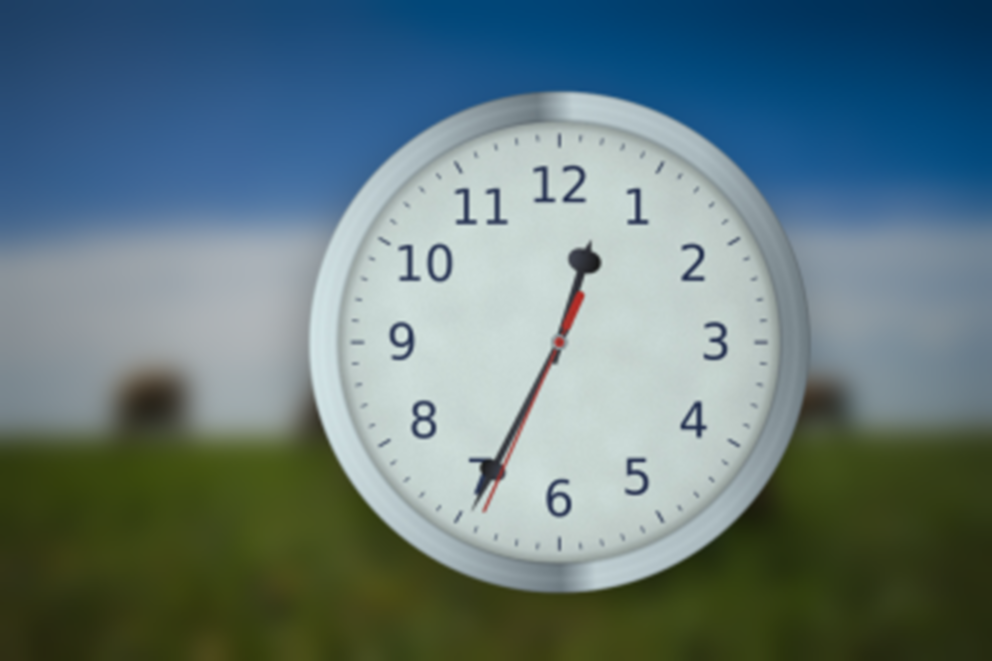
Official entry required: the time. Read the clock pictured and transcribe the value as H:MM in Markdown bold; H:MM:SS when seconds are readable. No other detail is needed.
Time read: **12:34:34**
